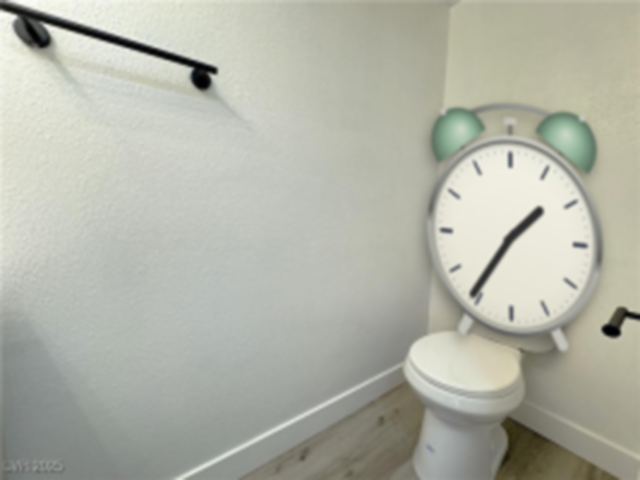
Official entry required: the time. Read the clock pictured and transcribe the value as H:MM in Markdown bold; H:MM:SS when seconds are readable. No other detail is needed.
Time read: **1:36**
